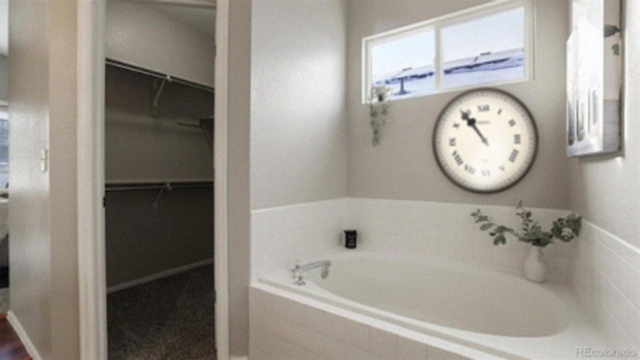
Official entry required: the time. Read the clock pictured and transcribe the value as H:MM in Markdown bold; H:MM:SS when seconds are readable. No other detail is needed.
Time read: **10:54**
